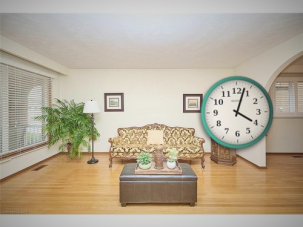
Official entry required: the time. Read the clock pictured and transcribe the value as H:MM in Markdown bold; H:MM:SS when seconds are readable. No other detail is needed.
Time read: **4:03**
